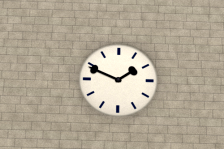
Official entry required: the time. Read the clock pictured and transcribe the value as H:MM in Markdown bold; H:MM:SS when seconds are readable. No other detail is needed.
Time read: **1:49**
